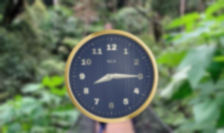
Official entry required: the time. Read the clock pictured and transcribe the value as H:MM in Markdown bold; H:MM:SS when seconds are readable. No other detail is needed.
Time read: **8:15**
